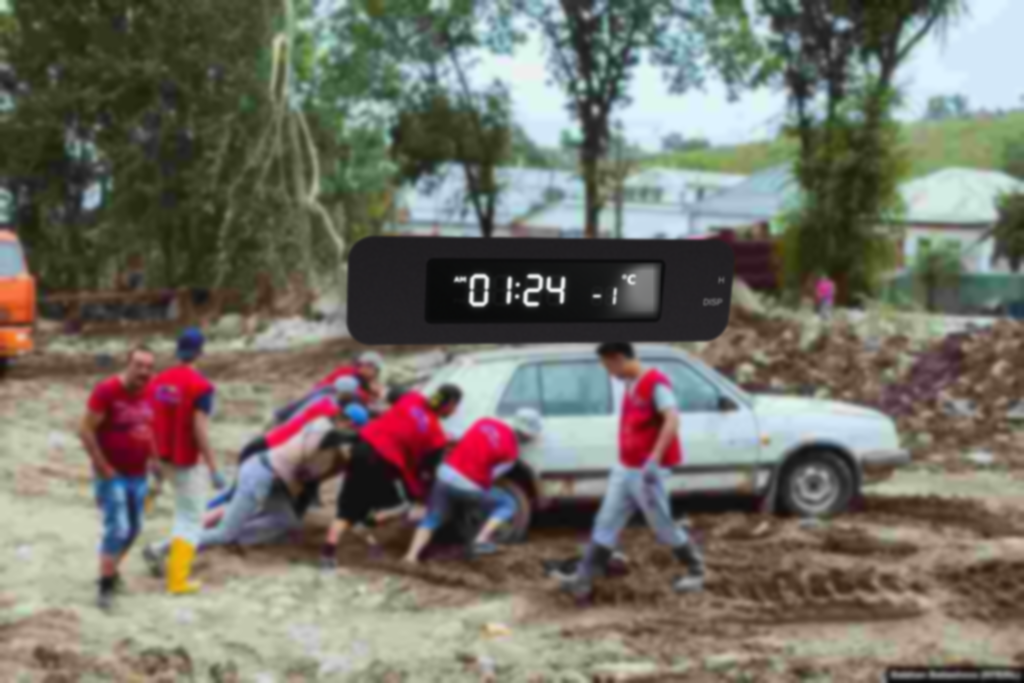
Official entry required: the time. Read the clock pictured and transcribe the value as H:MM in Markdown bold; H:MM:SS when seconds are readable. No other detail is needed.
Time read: **1:24**
